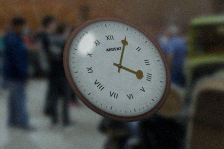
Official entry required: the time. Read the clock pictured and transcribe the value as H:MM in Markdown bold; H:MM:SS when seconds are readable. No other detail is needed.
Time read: **4:05**
